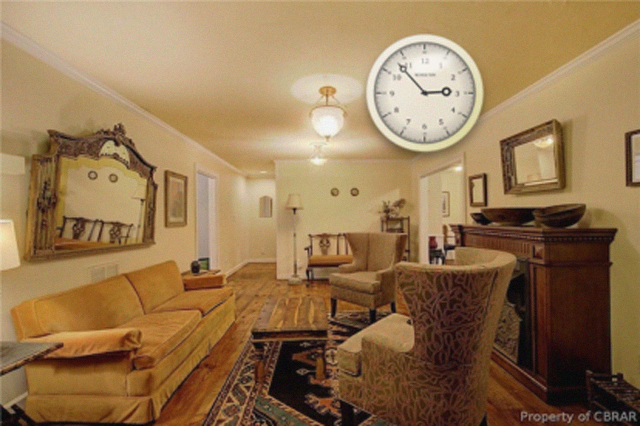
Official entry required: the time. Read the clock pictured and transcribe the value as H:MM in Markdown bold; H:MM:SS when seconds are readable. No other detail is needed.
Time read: **2:53**
